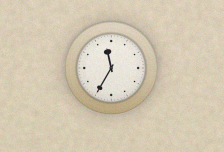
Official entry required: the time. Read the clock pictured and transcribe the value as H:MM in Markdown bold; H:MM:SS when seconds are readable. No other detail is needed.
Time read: **11:35**
